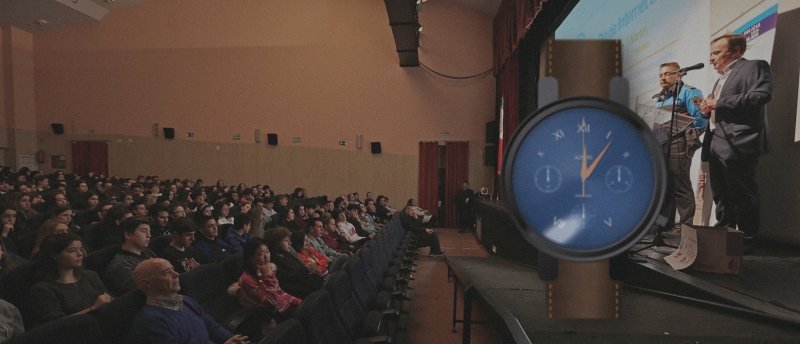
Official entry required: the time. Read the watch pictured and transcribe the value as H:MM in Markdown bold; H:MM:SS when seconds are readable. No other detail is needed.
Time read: **12:06**
